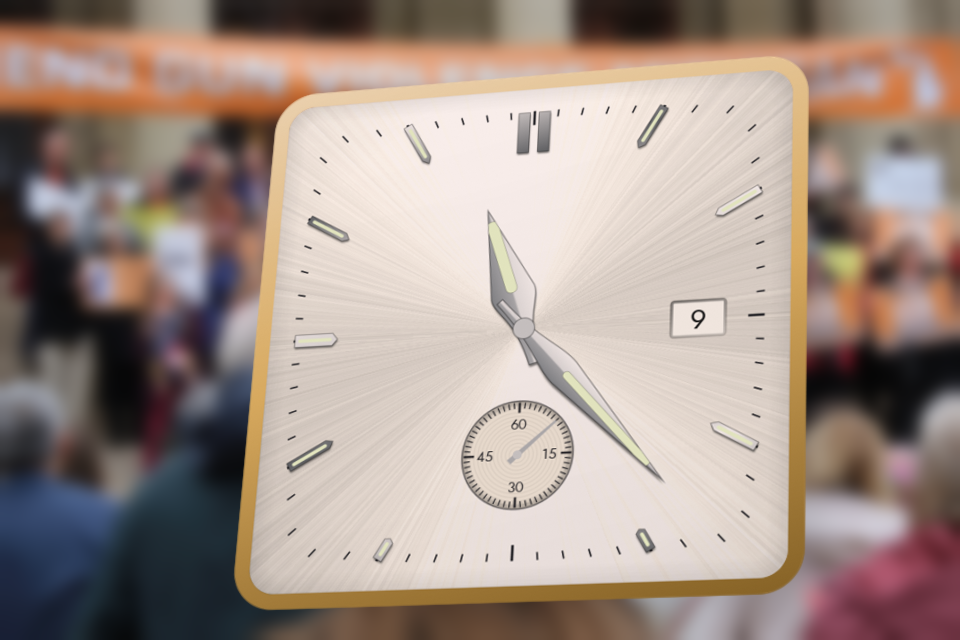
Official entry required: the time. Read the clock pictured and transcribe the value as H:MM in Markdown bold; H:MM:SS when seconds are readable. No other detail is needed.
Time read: **11:23:08**
